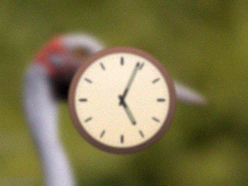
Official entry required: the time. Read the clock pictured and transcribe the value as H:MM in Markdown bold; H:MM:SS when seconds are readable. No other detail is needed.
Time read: **5:04**
